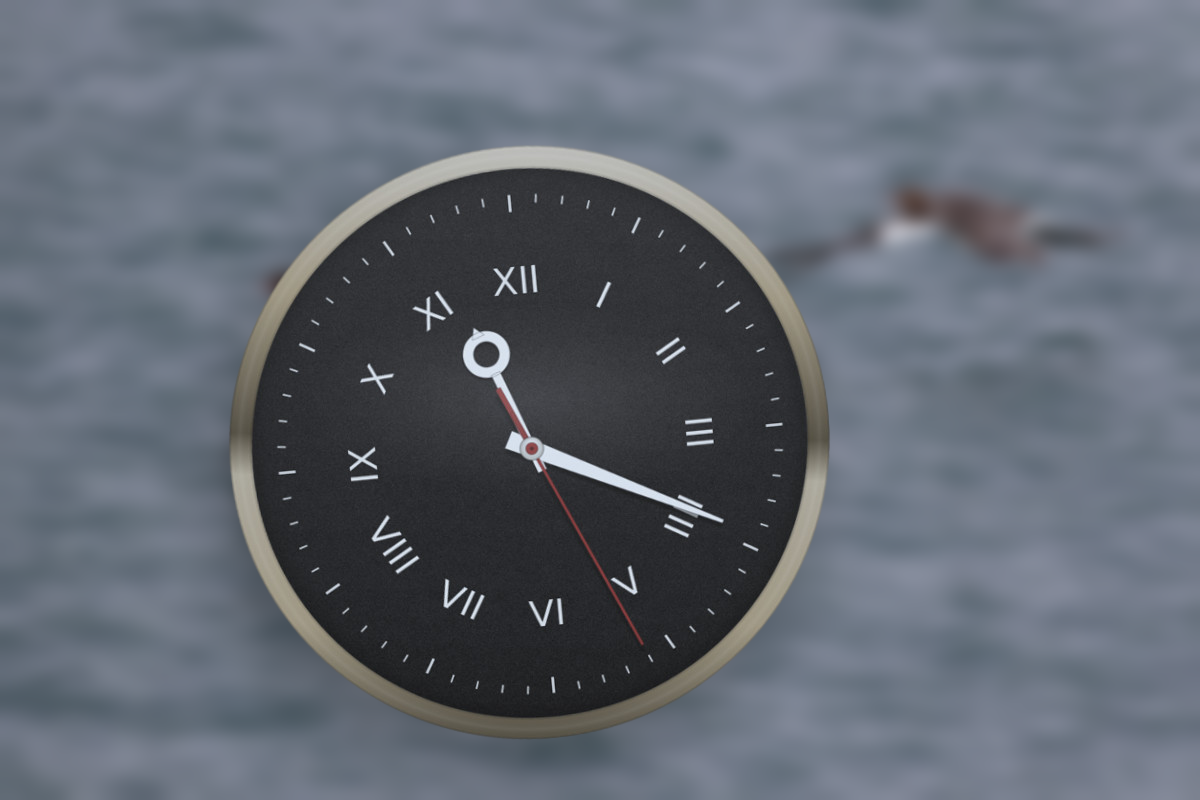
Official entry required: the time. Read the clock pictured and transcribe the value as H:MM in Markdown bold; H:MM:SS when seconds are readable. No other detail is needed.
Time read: **11:19:26**
